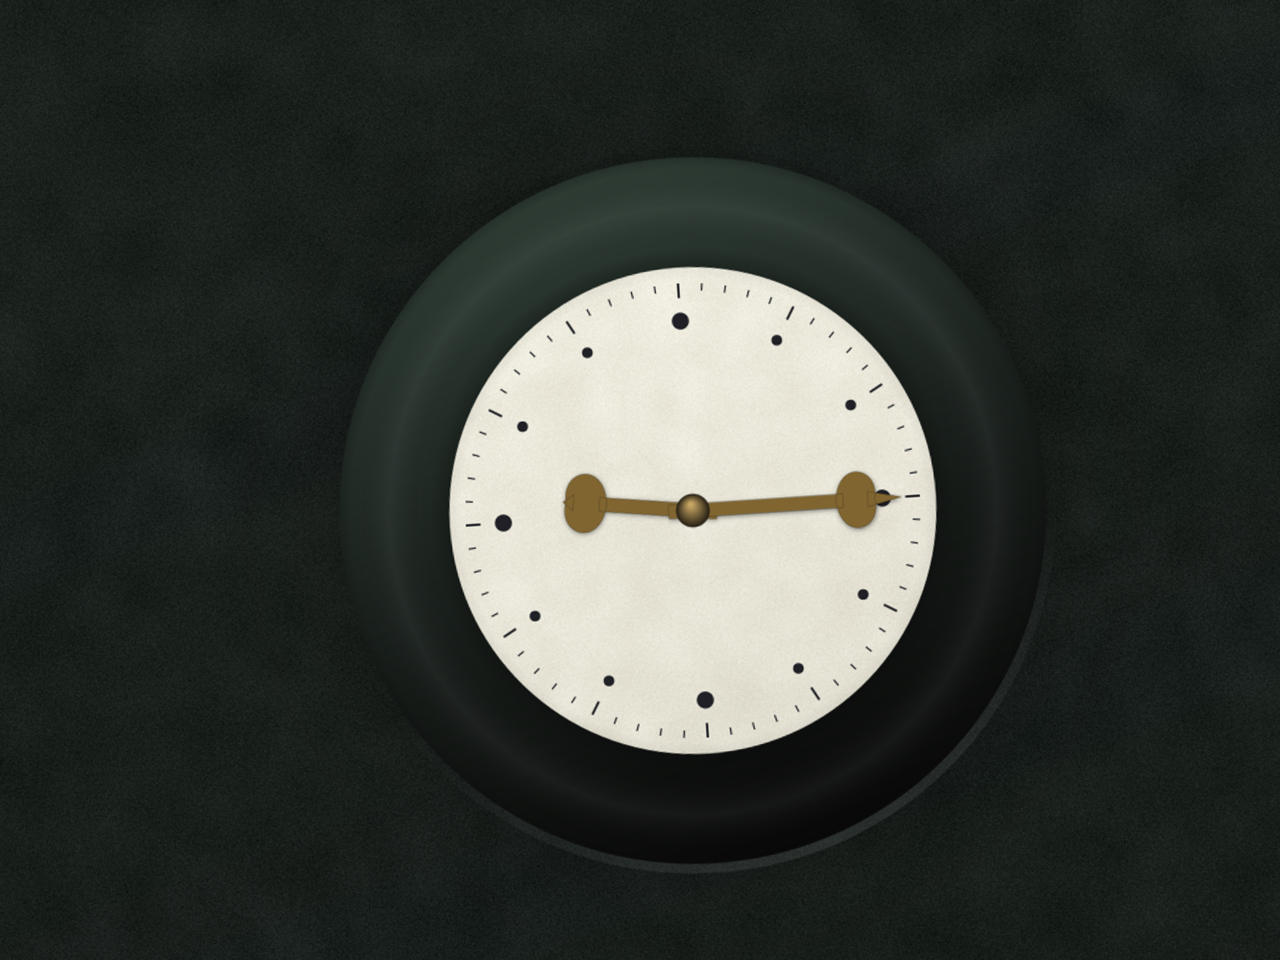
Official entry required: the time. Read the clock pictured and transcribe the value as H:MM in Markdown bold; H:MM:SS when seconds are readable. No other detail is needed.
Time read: **9:15**
